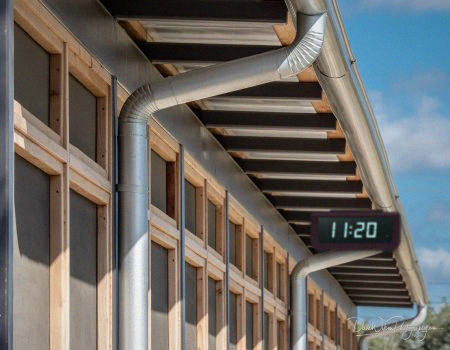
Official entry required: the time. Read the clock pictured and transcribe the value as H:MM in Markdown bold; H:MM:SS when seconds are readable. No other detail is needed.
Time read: **11:20**
